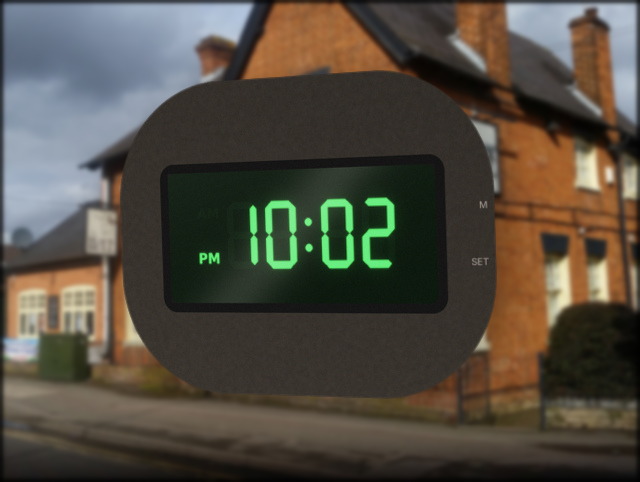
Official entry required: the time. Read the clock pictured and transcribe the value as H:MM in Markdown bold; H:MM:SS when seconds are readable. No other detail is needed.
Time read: **10:02**
